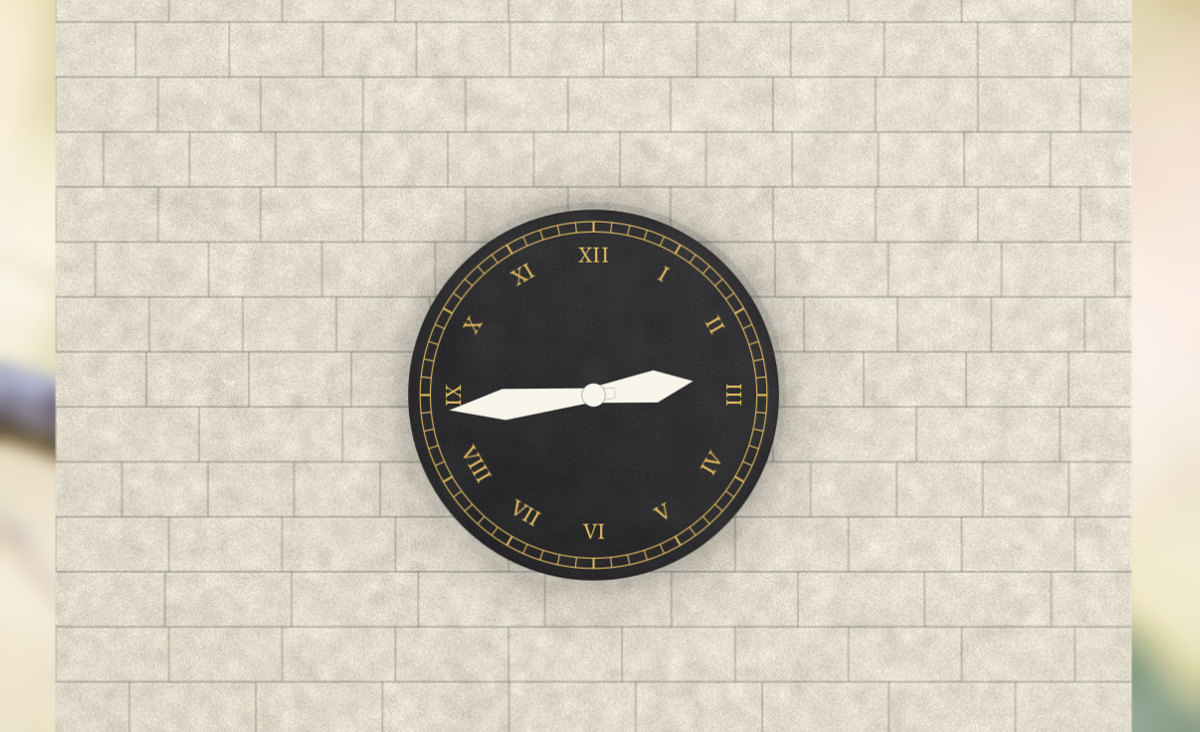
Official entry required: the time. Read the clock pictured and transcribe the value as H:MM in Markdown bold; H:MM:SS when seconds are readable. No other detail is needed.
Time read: **2:44**
